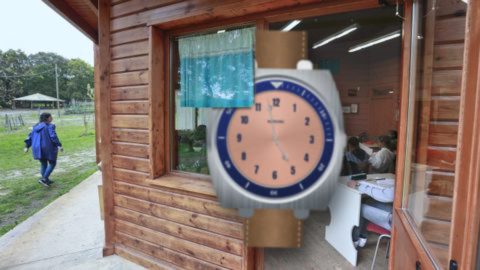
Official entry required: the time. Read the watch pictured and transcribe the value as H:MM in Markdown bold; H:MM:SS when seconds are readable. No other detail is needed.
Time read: **4:58**
